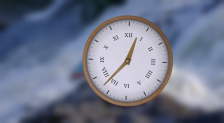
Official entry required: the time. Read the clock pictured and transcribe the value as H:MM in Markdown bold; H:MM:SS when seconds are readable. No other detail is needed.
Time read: **12:37**
